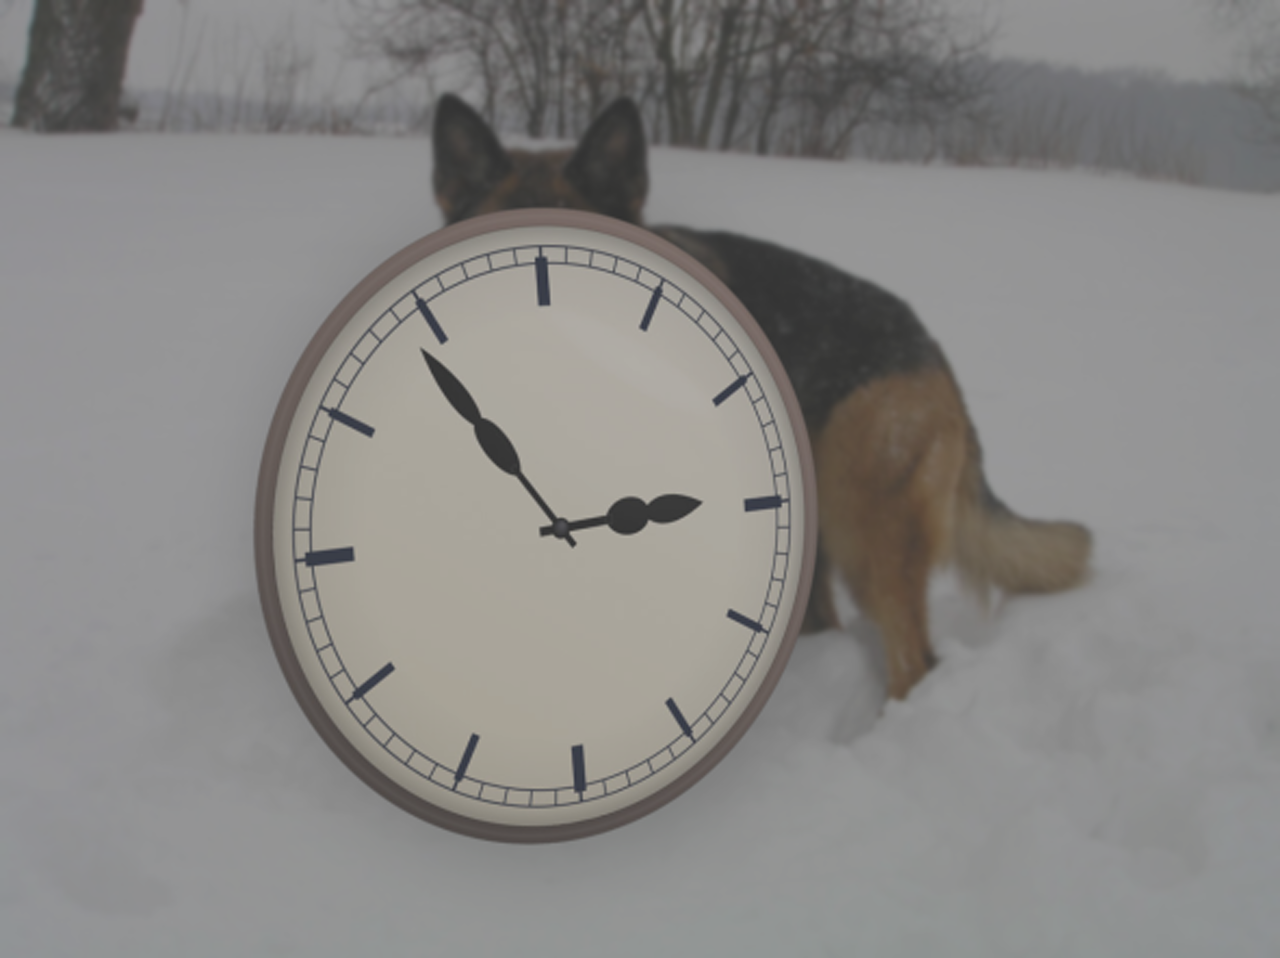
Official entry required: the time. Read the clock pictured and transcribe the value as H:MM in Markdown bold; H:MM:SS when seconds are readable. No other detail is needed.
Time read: **2:54**
